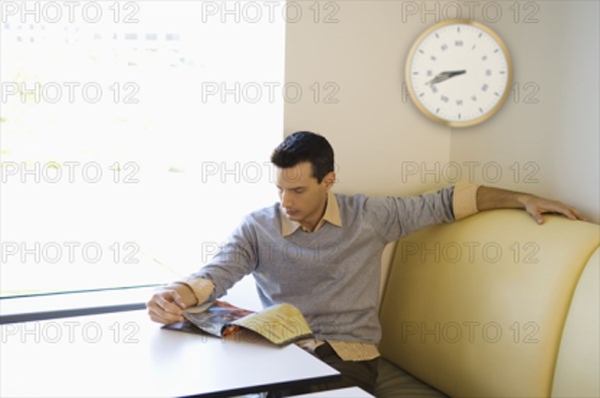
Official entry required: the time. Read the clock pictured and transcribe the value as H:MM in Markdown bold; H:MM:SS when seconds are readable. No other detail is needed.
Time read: **8:42**
